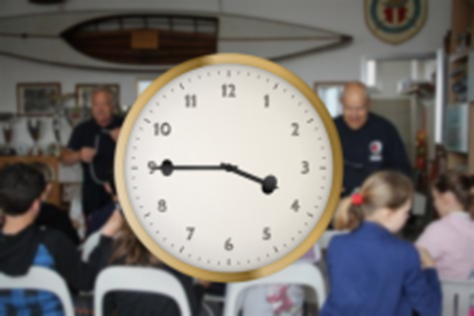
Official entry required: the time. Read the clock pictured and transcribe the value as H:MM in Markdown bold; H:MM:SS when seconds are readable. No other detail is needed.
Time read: **3:45**
